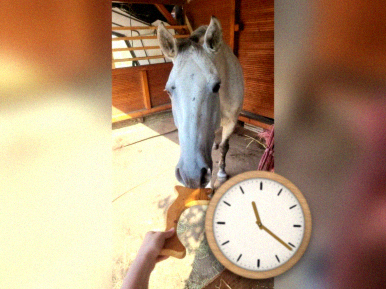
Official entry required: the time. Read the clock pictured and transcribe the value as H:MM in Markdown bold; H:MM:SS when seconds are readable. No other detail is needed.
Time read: **11:21**
